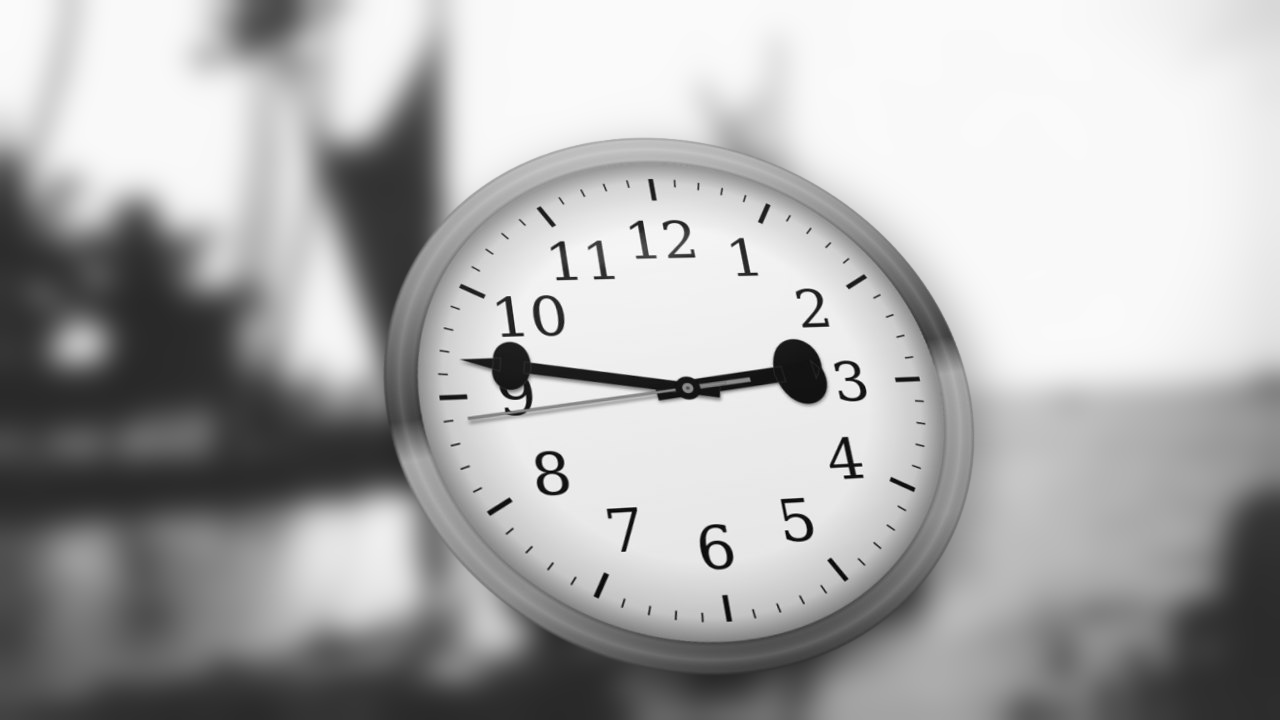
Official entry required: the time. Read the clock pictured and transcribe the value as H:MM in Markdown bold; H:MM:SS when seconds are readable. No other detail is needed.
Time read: **2:46:44**
